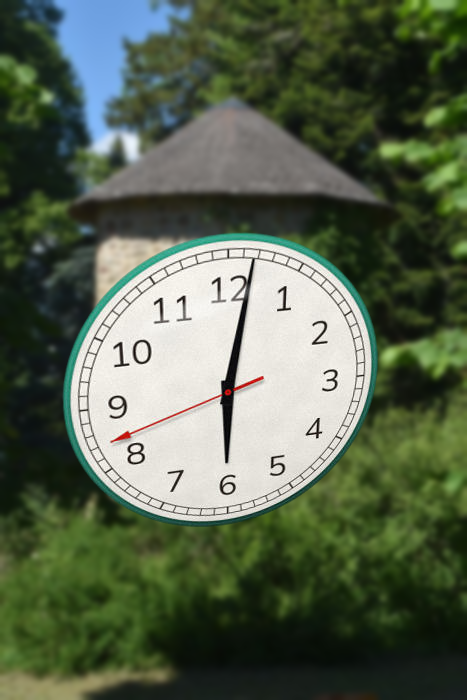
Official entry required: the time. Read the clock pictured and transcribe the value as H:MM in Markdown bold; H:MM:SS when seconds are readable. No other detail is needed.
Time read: **6:01:42**
